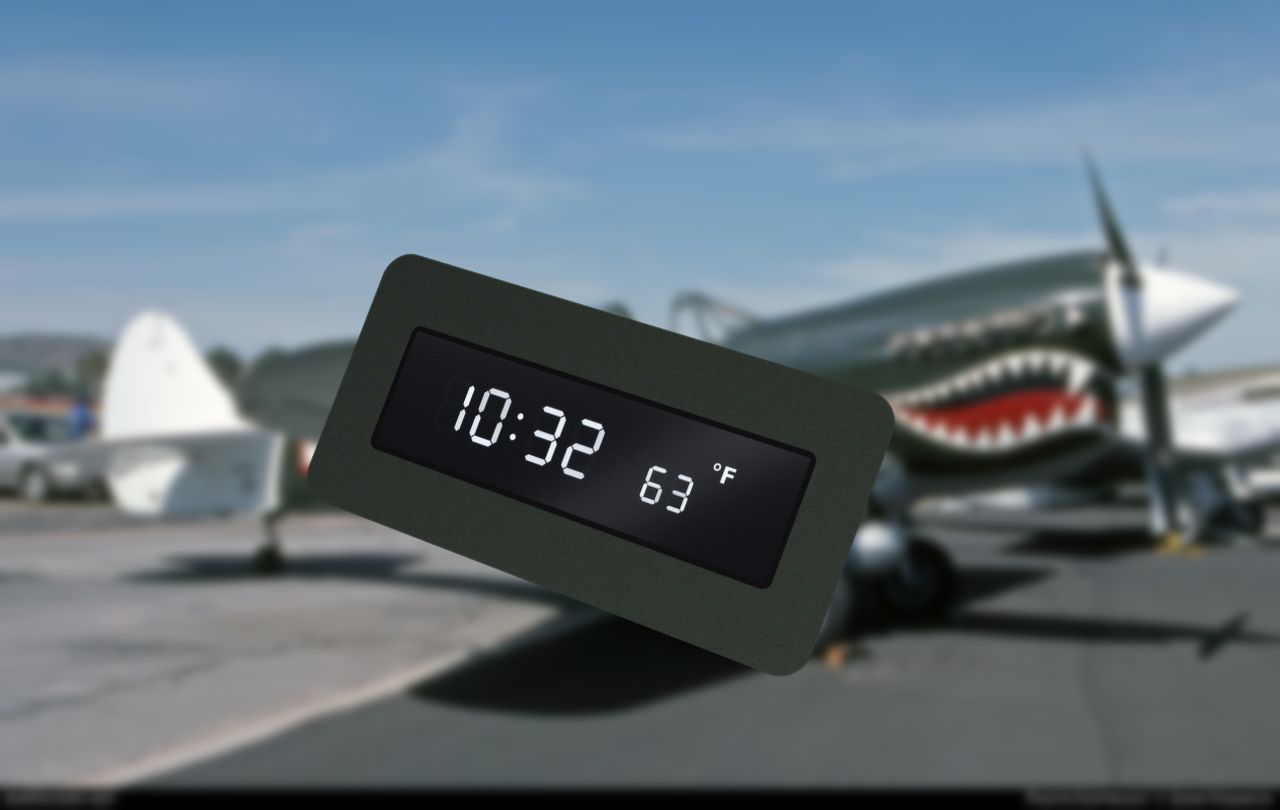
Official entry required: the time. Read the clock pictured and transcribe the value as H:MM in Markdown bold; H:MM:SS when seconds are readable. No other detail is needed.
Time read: **10:32**
